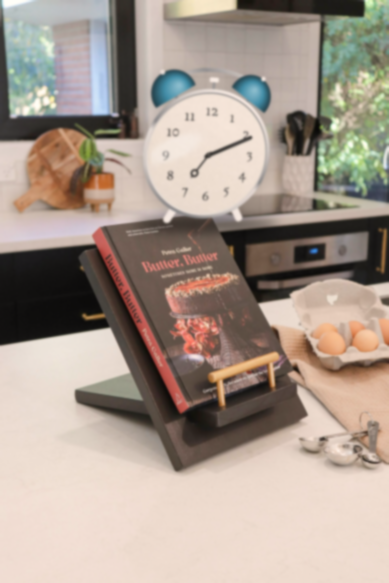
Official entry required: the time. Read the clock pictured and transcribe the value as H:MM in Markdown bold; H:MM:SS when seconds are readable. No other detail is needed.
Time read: **7:11**
